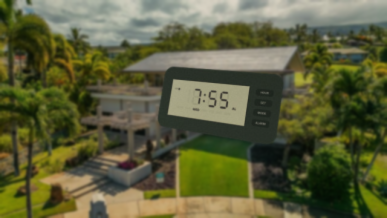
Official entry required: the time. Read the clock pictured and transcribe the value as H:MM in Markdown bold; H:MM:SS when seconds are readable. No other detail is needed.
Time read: **7:55**
